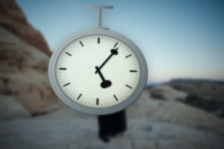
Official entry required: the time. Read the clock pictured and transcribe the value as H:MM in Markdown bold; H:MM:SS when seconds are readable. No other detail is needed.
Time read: **5:06**
